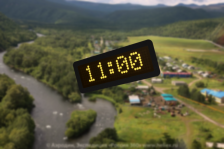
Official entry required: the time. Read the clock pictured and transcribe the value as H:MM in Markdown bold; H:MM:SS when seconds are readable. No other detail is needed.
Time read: **11:00**
